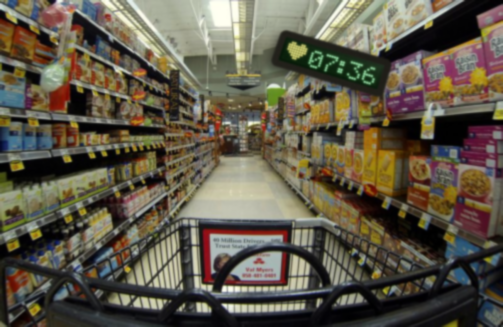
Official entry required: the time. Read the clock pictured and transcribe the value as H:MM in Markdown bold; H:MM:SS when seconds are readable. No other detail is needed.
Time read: **7:36**
